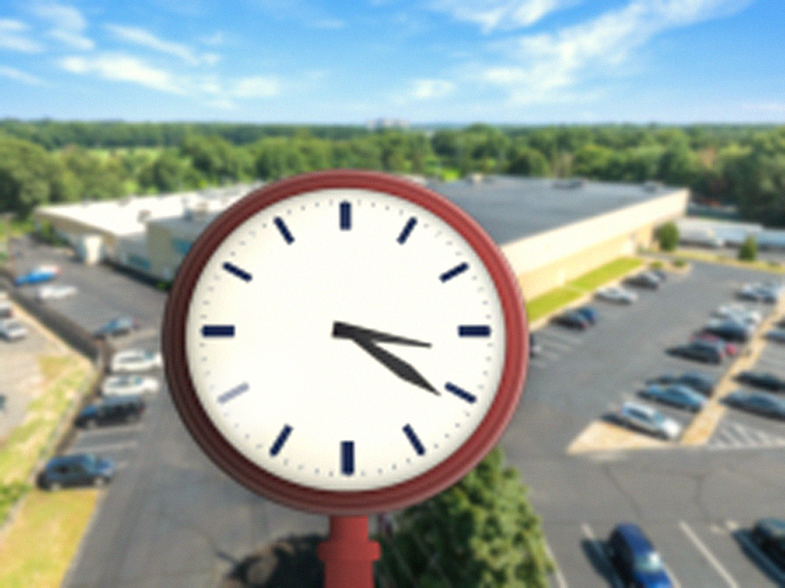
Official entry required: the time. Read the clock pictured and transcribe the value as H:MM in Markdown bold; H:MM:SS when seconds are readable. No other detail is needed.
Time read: **3:21**
